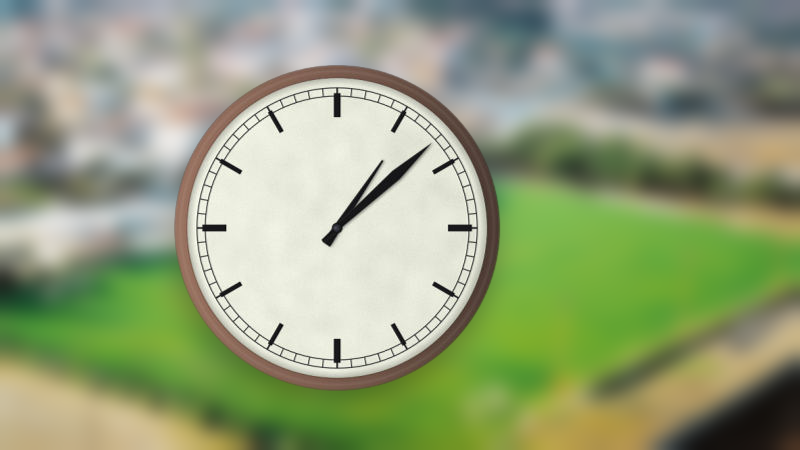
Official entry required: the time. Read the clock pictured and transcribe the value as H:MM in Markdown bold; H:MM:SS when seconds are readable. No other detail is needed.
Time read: **1:08**
